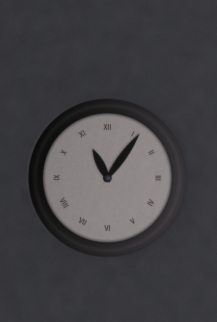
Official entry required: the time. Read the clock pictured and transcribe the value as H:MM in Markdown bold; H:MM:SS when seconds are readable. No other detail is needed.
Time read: **11:06**
